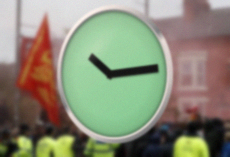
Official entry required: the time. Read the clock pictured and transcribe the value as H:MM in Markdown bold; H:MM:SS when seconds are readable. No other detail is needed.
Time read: **10:14**
